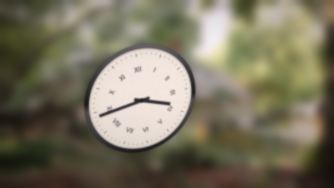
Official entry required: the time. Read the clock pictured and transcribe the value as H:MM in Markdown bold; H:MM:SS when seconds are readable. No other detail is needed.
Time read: **3:44**
